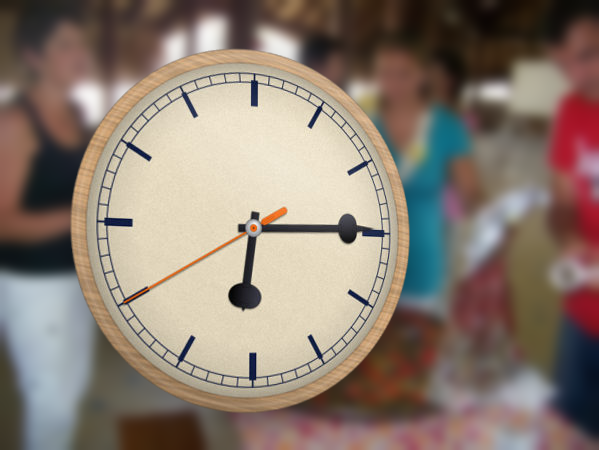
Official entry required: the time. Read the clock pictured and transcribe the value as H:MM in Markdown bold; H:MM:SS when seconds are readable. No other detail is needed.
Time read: **6:14:40**
